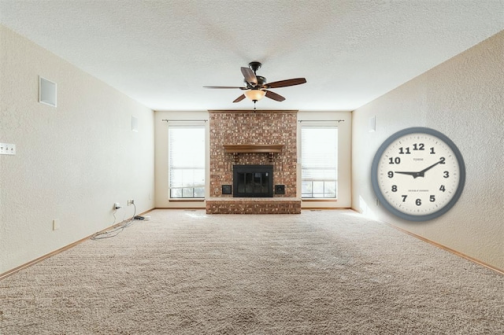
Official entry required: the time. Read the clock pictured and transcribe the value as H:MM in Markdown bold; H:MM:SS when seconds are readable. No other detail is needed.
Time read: **9:10**
